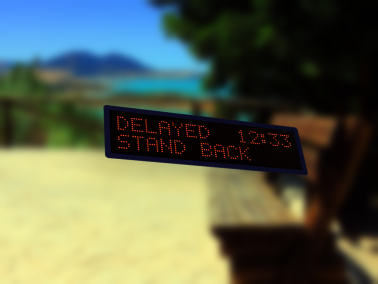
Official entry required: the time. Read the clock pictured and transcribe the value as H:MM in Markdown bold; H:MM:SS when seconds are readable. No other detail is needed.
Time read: **12:33**
